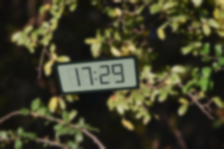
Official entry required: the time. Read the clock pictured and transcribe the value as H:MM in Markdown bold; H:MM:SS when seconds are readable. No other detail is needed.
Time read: **17:29**
